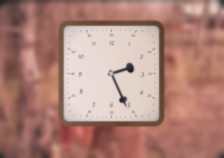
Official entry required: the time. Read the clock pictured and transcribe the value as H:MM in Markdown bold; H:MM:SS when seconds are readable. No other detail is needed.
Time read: **2:26**
